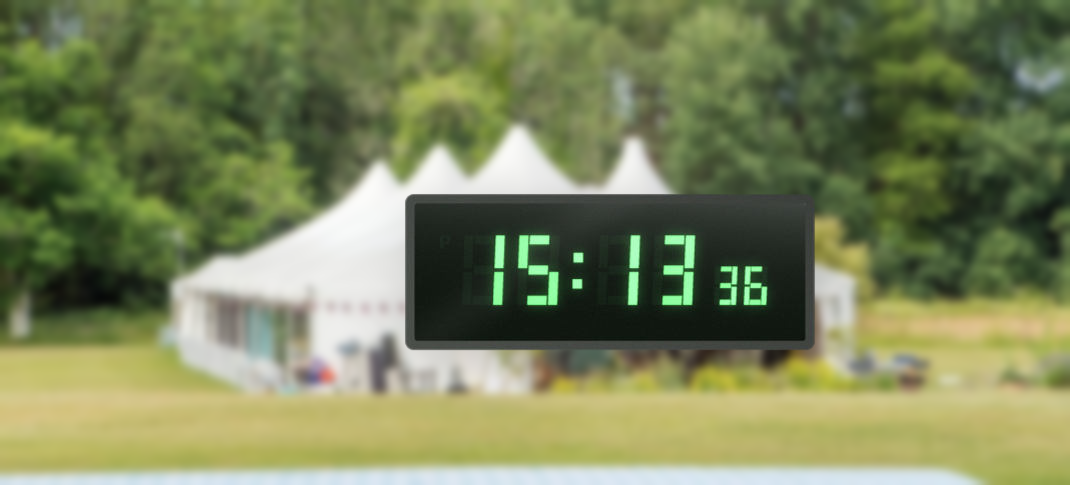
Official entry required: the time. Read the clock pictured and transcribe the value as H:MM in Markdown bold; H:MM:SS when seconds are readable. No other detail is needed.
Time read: **15:13:36**
